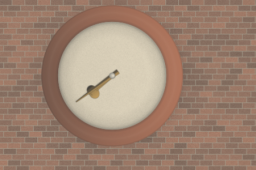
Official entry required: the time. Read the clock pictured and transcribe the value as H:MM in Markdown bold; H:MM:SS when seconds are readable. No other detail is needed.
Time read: **7:39**
